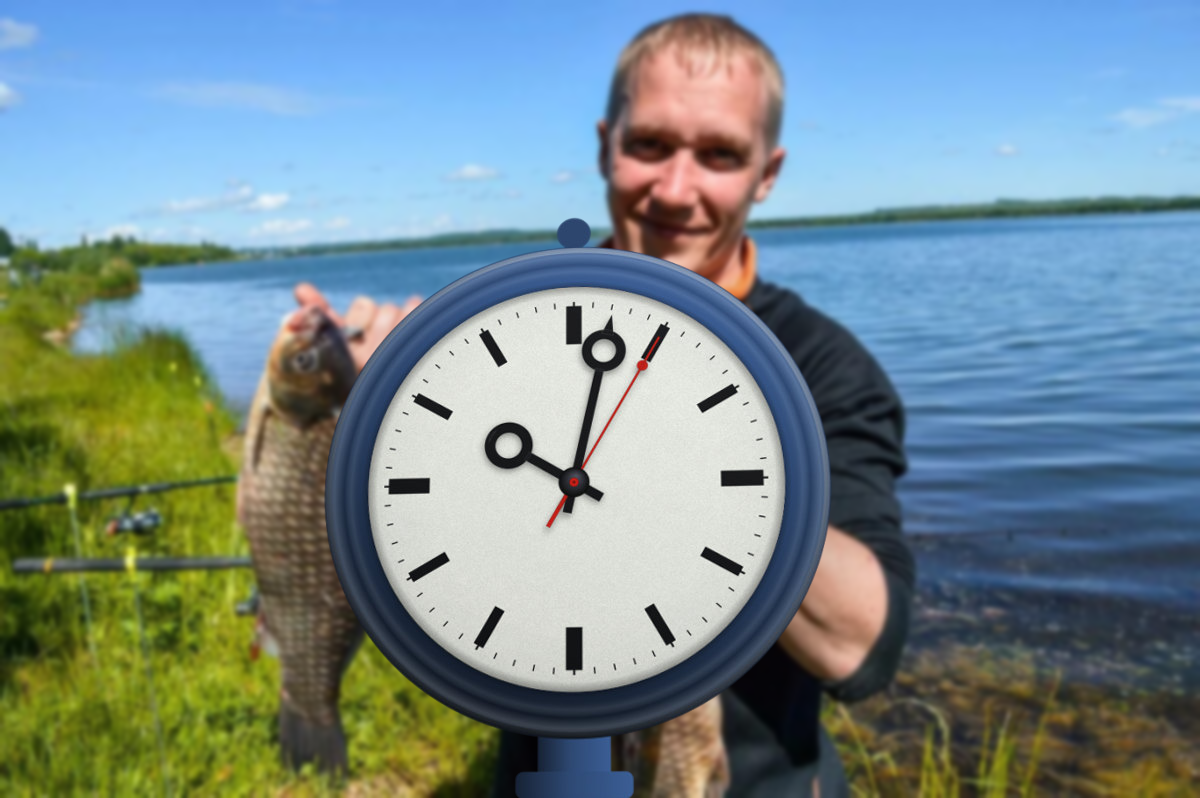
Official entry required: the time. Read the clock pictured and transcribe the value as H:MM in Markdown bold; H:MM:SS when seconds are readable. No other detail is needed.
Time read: **10:02:05**
